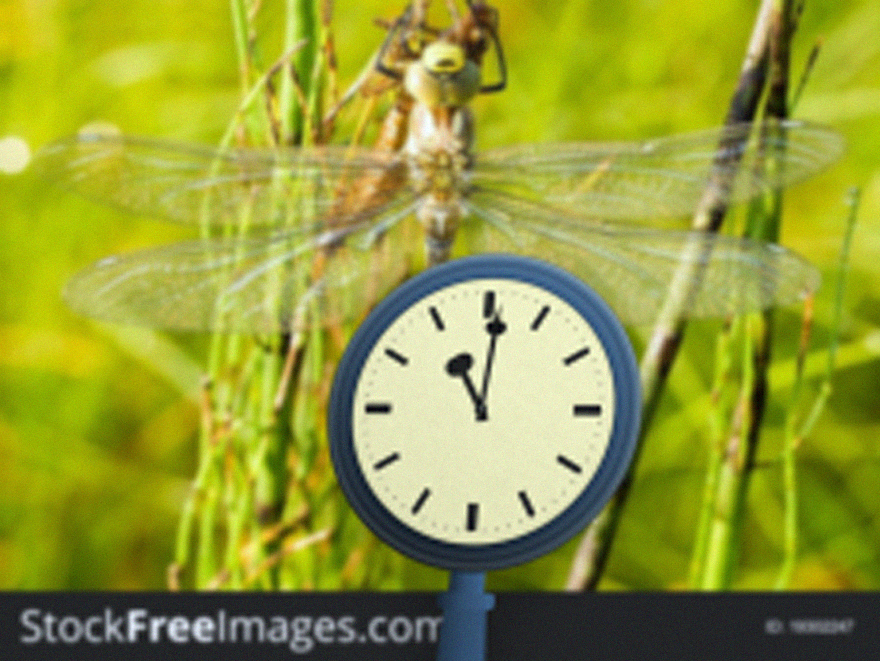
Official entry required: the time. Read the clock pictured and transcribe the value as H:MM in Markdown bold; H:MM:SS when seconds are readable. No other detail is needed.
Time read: **11:01**
